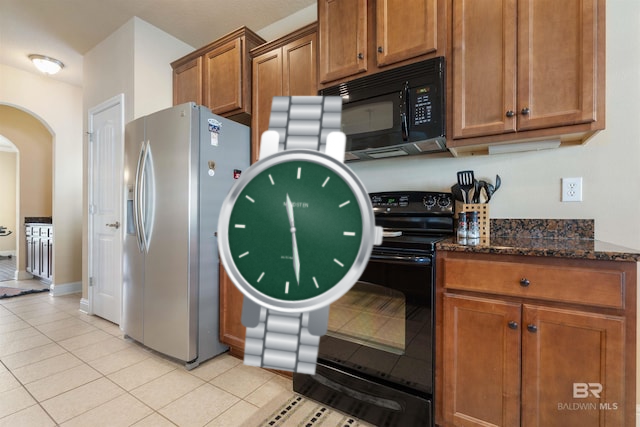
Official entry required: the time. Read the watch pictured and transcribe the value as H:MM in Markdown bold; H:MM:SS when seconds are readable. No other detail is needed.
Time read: **11:28**
